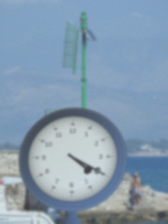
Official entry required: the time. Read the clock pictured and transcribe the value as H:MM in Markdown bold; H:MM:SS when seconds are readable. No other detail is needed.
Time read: **4:20**
